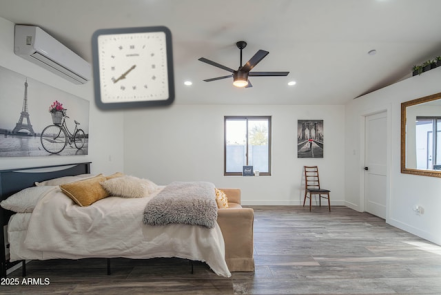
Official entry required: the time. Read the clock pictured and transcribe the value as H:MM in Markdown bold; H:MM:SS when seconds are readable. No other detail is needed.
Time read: **7:39**
